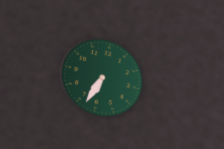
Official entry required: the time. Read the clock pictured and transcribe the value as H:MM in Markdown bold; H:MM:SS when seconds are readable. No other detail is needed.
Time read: **6:33**
